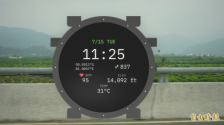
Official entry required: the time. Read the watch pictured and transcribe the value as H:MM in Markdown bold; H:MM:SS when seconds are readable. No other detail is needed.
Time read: **11:25**
